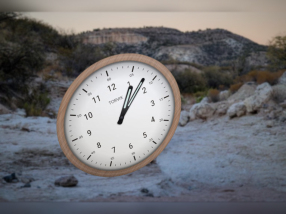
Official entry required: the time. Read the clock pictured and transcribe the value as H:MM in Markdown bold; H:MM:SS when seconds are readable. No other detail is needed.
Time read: **1:08**
